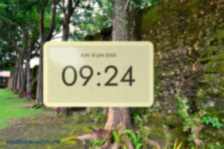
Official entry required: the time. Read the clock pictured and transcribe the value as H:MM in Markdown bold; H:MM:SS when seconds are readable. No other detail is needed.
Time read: **9:24**
